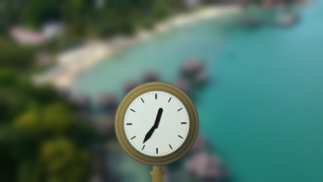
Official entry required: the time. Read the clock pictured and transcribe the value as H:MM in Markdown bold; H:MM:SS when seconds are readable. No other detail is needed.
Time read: **12:36**
